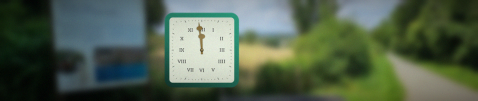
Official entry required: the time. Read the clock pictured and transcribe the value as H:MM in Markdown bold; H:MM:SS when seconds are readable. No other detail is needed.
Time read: **11:59**
